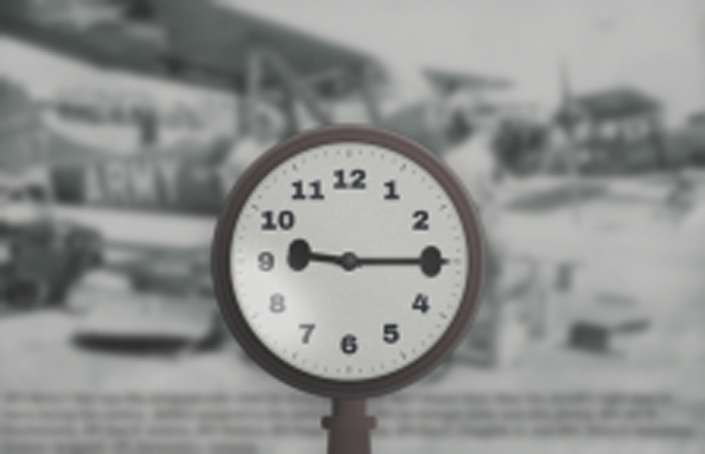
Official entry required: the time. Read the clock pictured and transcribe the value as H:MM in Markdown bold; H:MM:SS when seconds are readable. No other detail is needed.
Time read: **9:15**
